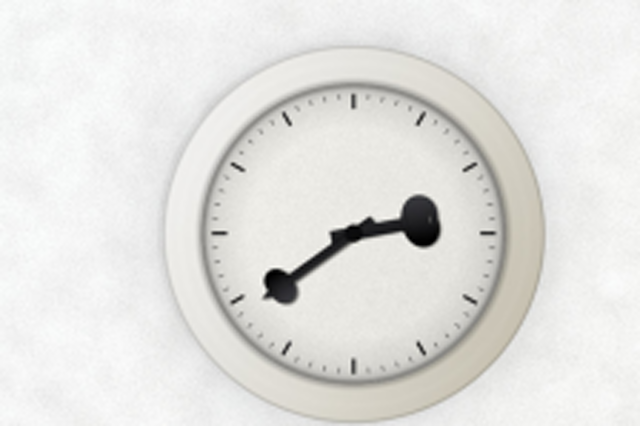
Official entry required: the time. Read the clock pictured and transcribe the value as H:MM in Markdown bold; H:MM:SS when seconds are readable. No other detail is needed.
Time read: **2:39**
